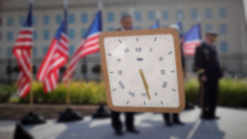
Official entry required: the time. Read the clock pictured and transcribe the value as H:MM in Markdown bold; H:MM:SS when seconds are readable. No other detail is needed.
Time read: **5:28**
